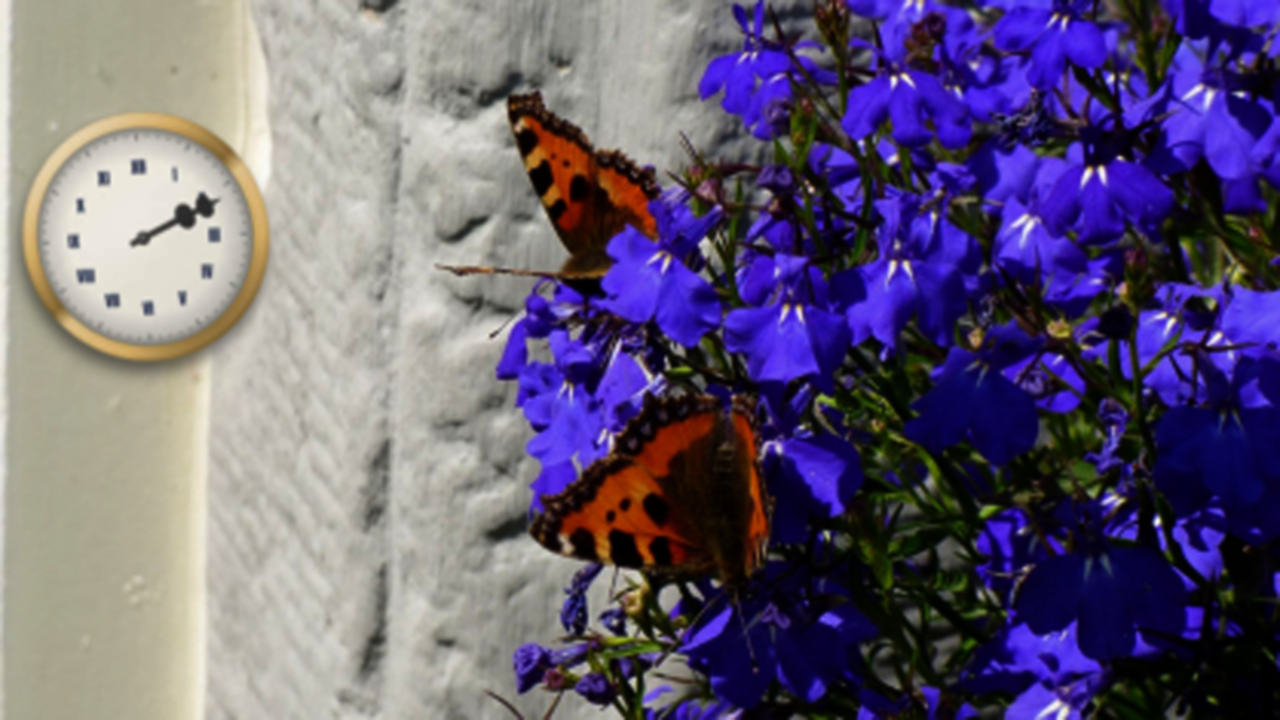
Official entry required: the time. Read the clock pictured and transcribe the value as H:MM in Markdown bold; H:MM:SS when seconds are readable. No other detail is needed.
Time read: **2:11**
